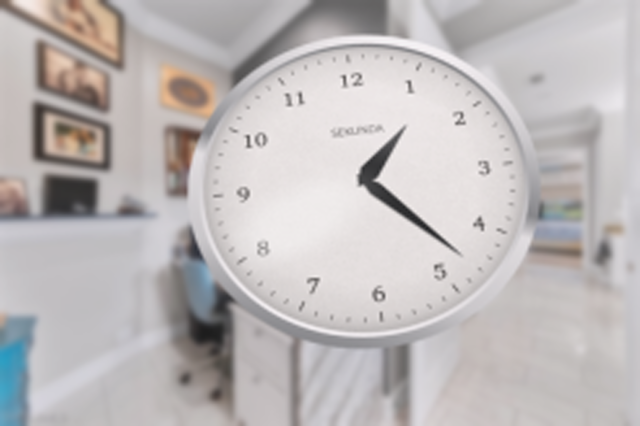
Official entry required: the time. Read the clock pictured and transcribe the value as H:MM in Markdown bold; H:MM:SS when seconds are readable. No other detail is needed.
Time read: **1:23**
